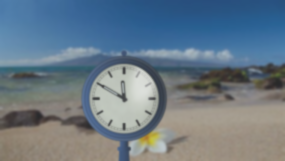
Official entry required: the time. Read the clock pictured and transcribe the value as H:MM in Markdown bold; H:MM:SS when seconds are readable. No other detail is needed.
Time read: **11:50**
